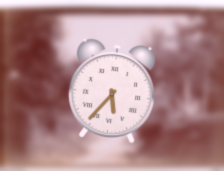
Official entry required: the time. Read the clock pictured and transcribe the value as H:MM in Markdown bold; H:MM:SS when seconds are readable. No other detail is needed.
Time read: **5:36**
